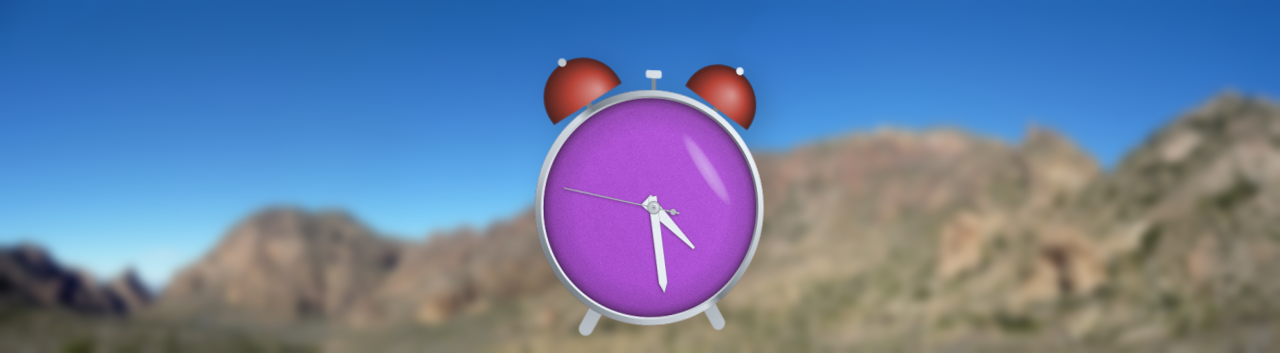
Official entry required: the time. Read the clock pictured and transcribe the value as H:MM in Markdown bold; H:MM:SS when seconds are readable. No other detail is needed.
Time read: **4:28:47**
